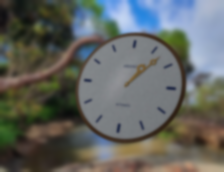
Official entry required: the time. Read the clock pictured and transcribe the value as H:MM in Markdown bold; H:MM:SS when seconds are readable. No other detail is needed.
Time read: **1:07**
